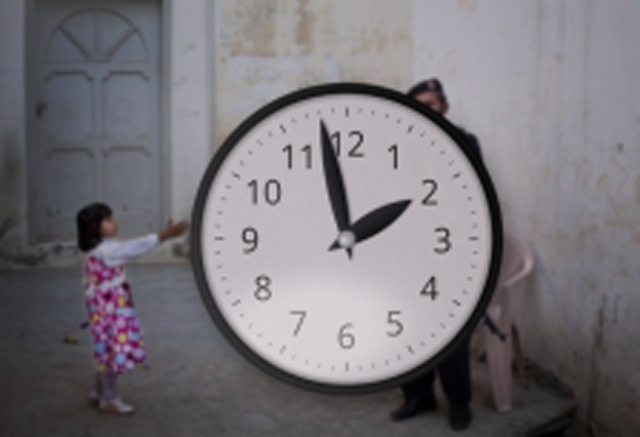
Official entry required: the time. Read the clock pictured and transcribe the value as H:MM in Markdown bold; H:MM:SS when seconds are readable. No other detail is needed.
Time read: **1:58**
